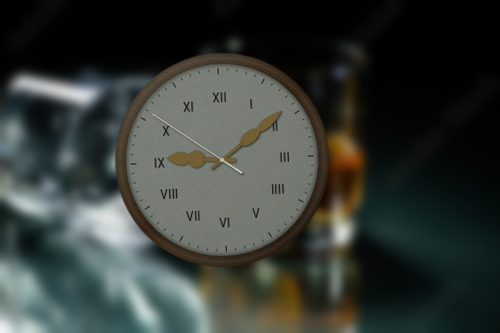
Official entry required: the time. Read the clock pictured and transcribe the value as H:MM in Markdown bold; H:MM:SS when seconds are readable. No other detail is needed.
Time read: **9:08:51**
